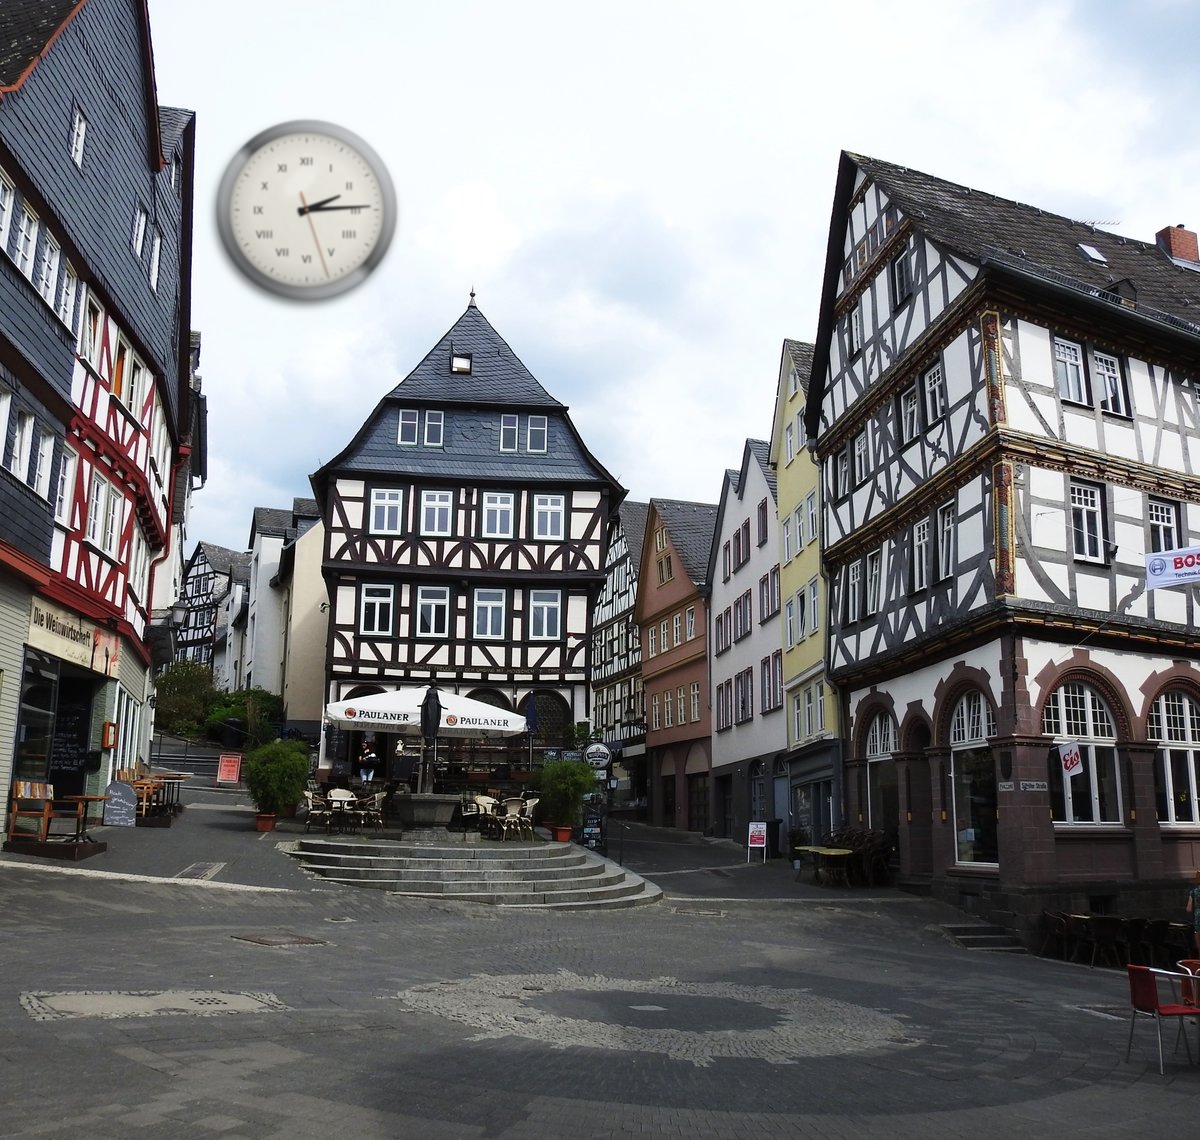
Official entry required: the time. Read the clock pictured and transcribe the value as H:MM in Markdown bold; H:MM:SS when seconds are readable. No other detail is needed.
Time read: **2:14:27**
